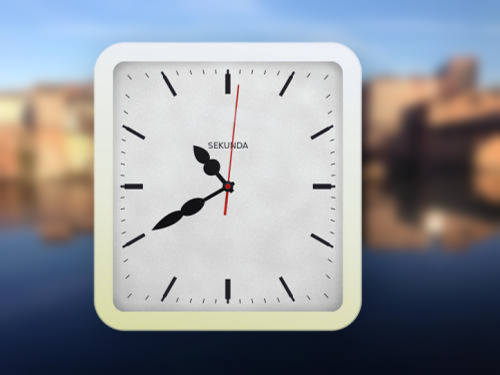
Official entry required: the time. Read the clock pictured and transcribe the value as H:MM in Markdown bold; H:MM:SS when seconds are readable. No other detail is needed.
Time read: **10:40:01**
